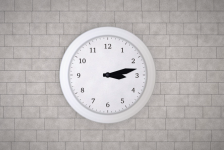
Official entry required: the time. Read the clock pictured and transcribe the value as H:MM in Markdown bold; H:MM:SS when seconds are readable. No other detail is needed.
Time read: **3:13**
